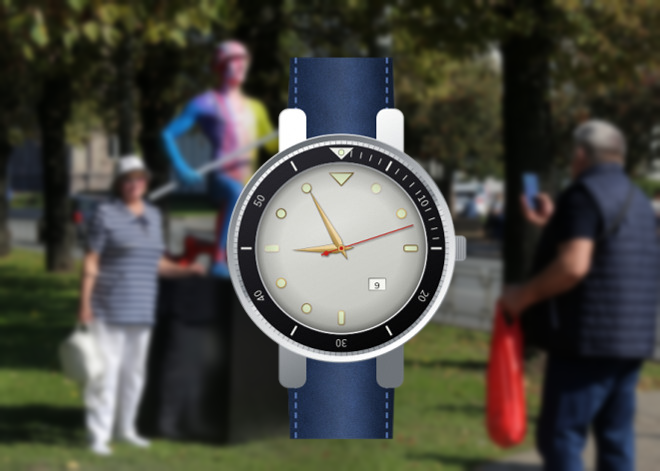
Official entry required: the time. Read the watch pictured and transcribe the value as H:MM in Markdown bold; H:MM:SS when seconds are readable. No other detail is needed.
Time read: **8:55:12**
